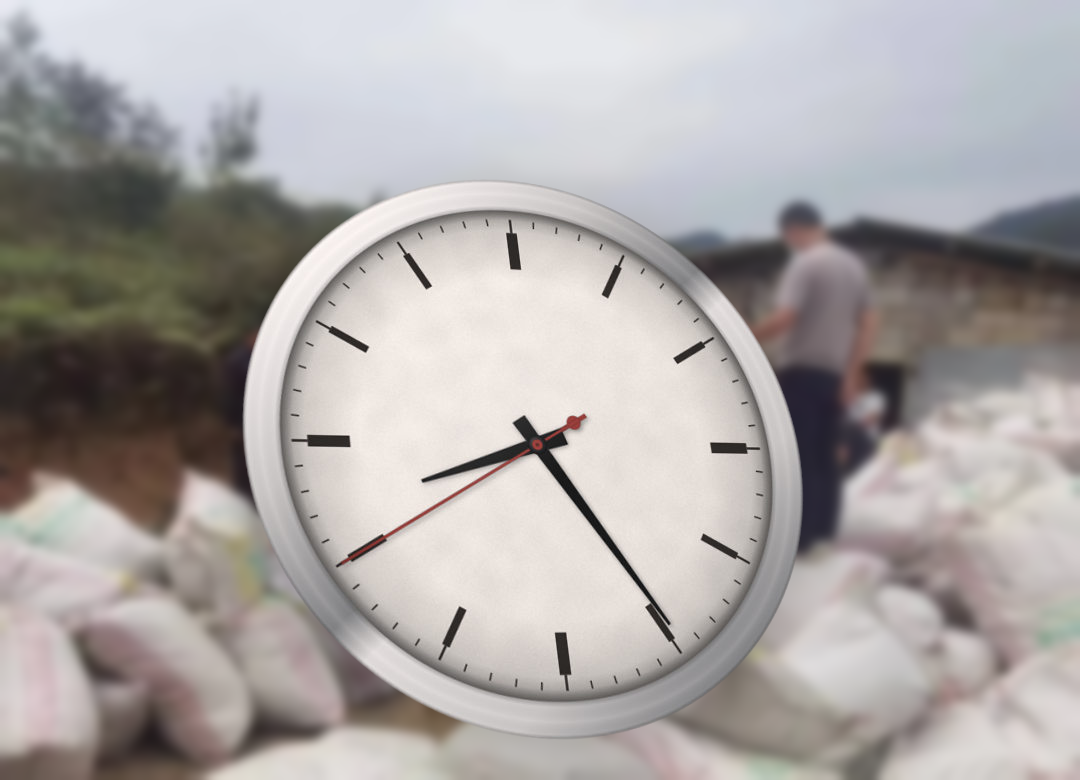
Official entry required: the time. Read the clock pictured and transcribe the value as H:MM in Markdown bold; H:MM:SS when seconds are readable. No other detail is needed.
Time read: **8:24:40**
